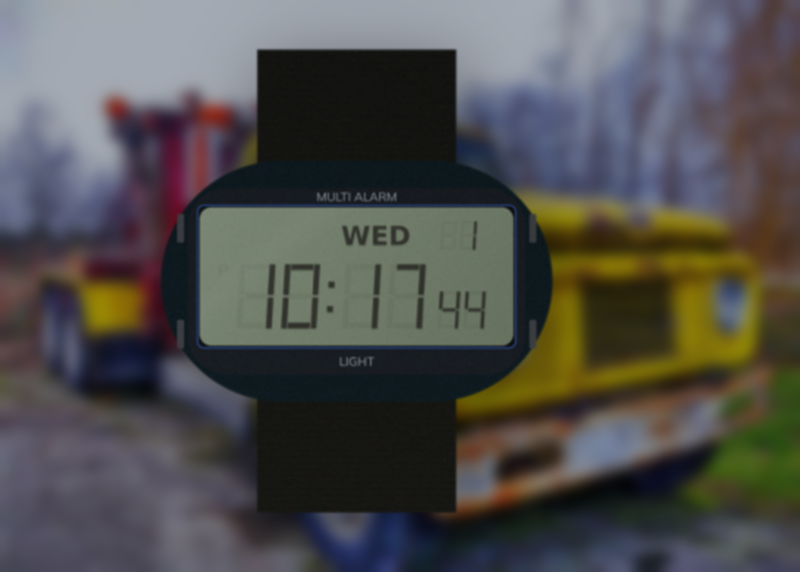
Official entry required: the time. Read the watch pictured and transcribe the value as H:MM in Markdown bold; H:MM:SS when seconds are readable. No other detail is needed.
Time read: **10:17:44**
